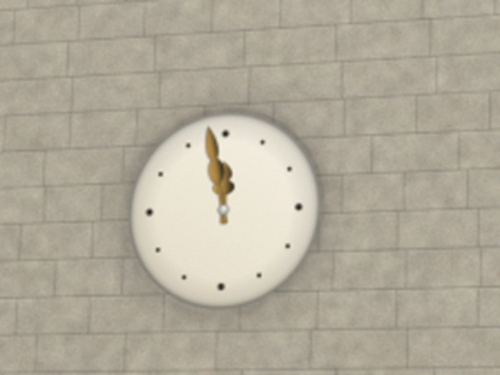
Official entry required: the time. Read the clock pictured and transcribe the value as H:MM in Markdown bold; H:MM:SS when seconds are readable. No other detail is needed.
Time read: **11:58**
